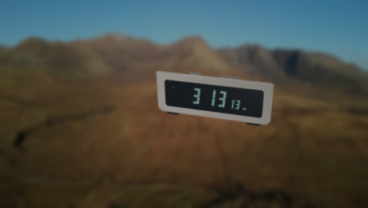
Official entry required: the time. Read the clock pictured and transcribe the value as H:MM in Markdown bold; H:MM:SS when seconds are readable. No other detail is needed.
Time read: **3:13:13**
